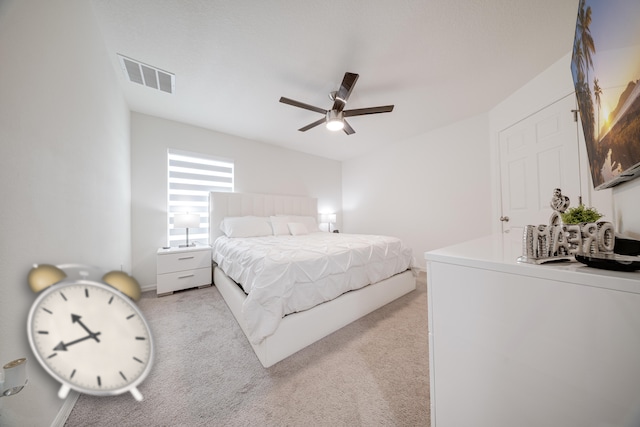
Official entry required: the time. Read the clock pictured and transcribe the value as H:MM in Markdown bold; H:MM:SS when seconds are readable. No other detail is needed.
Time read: **10:41**
